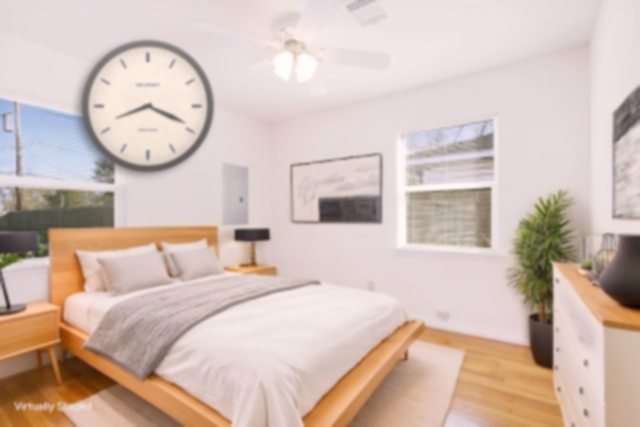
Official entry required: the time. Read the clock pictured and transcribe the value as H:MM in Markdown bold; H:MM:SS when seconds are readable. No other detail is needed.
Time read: **8:19**
